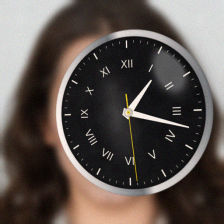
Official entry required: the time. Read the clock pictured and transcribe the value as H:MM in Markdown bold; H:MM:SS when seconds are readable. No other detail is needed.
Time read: **1:17:29**
